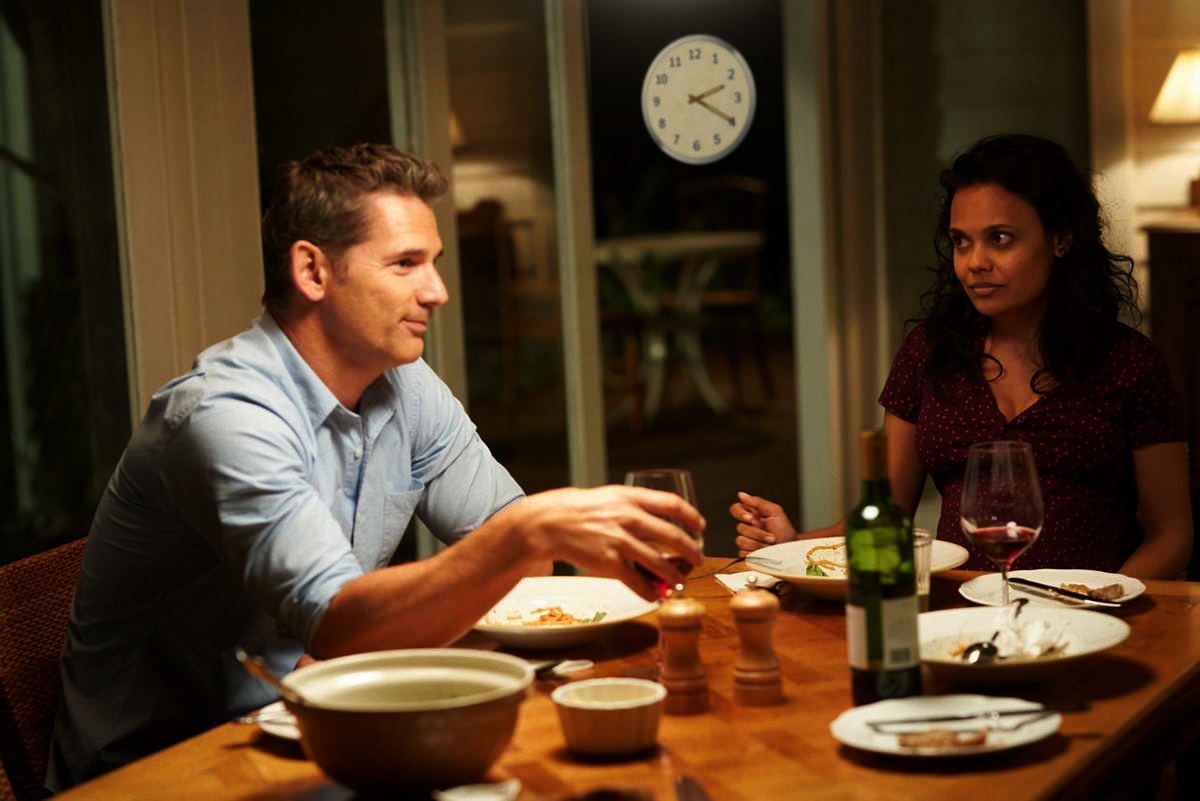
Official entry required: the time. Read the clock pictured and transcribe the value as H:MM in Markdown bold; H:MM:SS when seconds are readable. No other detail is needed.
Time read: **2:20**
